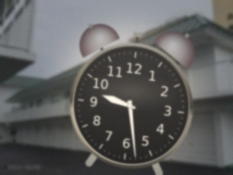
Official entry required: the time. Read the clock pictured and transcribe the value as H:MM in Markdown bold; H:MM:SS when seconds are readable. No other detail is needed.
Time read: **9:28**
